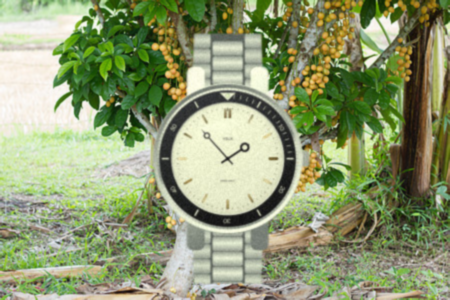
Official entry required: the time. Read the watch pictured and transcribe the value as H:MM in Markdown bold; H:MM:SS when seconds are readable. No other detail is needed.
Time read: **1:53**
